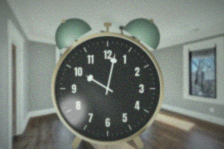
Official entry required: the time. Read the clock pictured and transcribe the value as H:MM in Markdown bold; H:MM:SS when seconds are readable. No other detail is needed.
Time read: **10:02**
